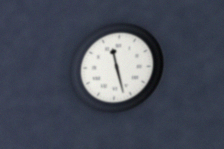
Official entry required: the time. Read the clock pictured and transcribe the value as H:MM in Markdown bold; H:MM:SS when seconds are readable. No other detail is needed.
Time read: **11:27**
